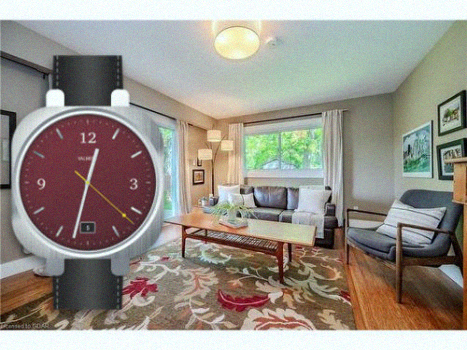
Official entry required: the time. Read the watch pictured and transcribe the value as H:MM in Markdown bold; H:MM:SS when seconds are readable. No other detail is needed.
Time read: **12:32:22**
